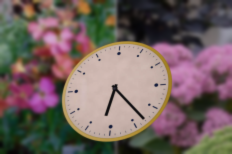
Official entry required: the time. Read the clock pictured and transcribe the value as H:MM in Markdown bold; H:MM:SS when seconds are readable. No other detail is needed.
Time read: **6:23**
